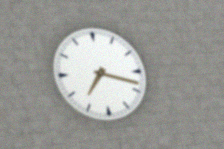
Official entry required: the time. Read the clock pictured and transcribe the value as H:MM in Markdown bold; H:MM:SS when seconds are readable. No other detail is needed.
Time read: **7:18**
